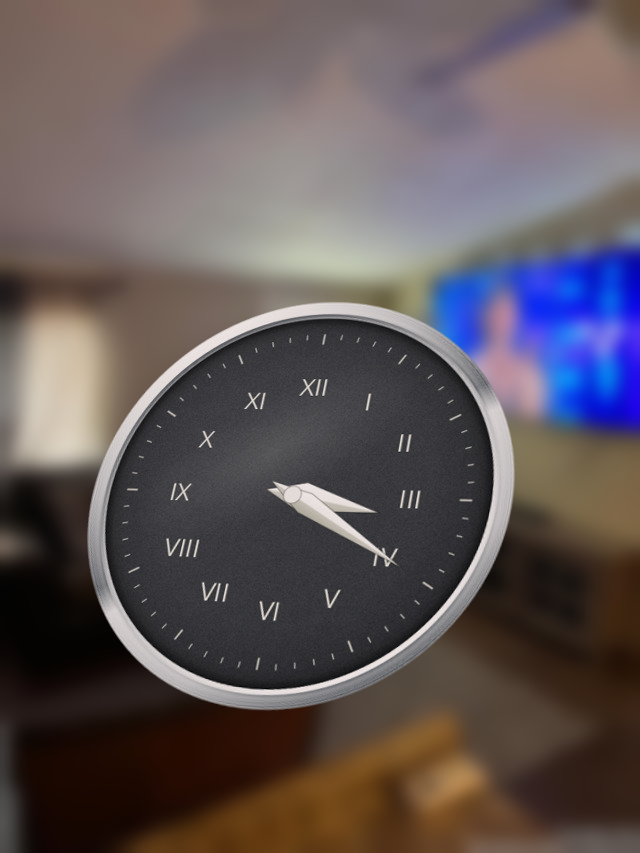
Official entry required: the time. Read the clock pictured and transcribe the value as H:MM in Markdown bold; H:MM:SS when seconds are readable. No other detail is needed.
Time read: **3:20**
